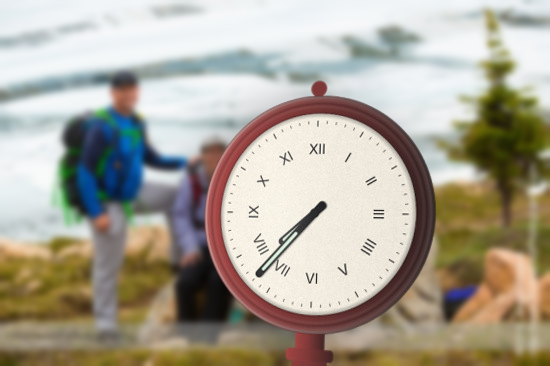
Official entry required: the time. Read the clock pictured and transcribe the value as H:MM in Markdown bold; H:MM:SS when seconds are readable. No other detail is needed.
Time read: **7:37**
